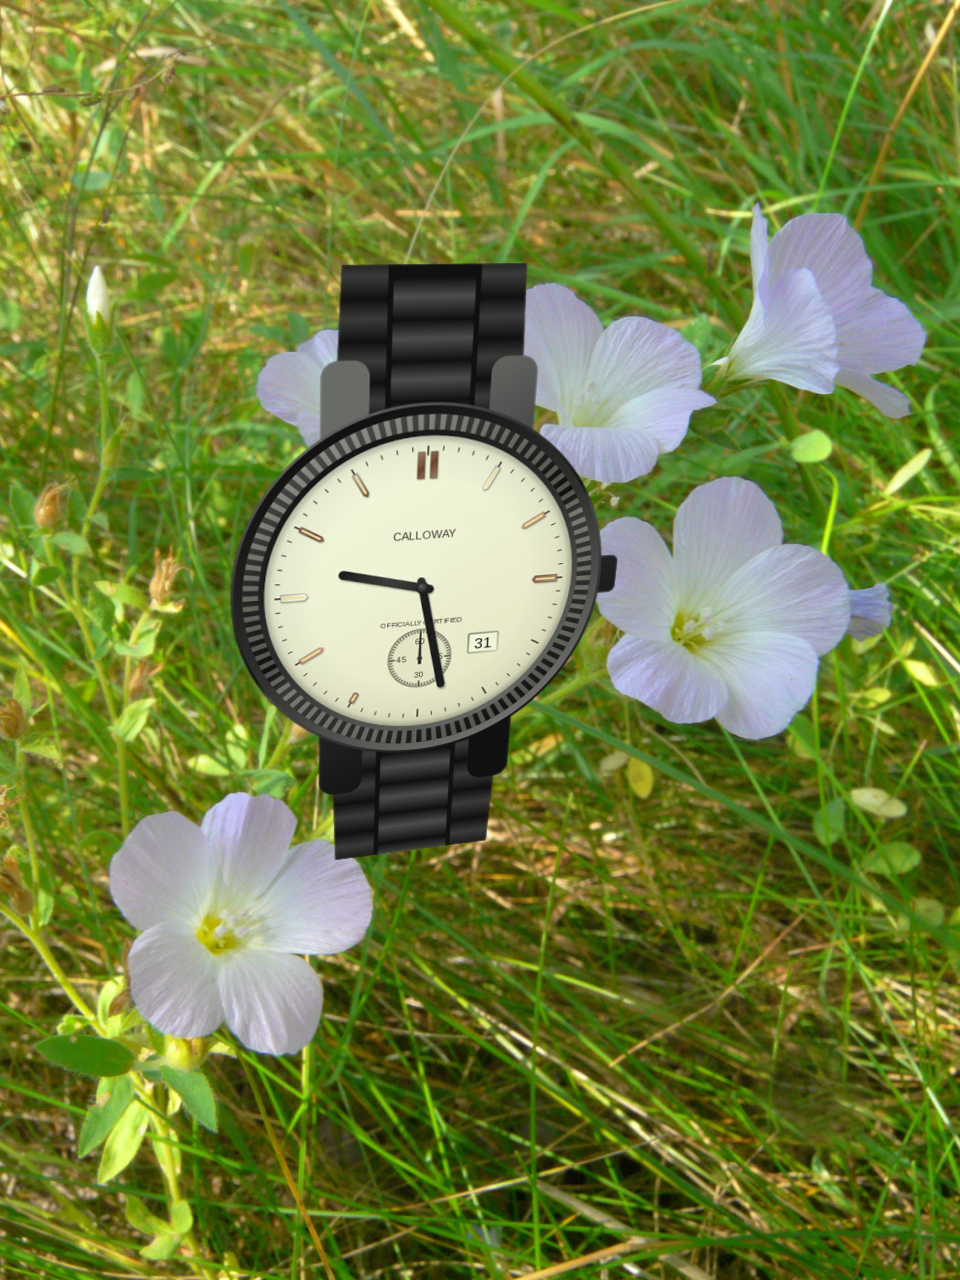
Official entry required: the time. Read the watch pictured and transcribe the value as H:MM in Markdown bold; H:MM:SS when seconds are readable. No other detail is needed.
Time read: **9:28**
